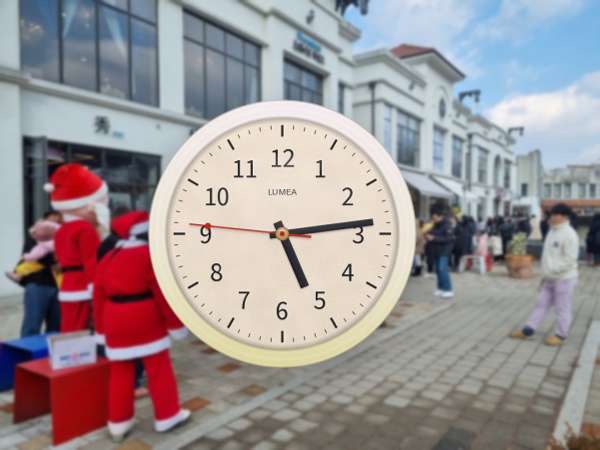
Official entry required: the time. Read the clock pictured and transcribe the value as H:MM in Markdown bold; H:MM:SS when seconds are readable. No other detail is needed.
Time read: **5:13:46**
